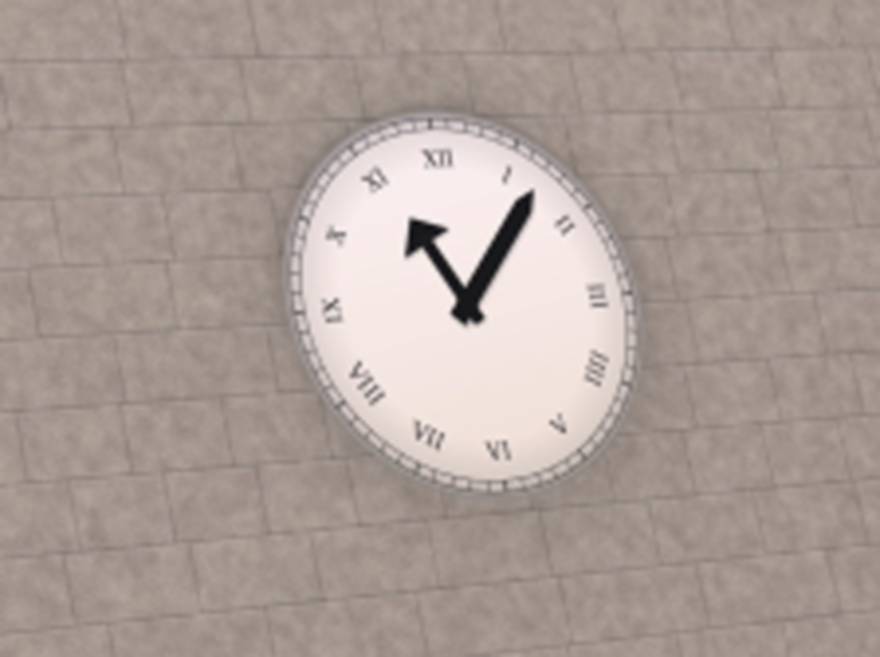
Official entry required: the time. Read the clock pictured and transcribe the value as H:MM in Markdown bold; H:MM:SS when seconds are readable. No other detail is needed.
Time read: **11:07**
